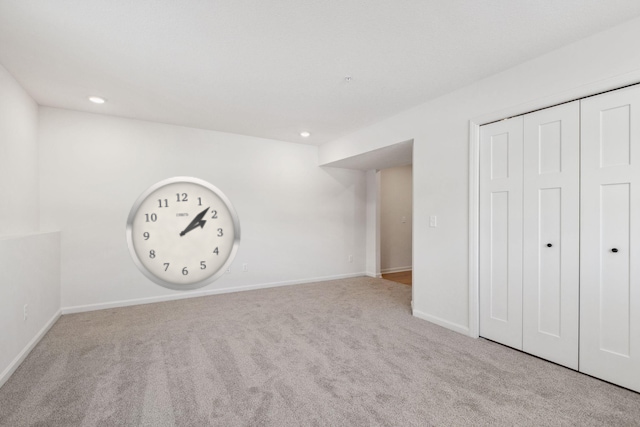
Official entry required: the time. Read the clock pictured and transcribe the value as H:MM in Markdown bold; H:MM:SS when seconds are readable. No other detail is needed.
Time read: **2:08**
